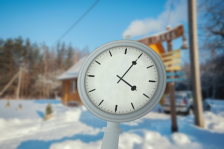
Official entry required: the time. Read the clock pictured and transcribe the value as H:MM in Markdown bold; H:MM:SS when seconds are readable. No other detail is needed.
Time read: **4:05**
